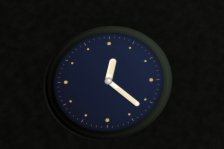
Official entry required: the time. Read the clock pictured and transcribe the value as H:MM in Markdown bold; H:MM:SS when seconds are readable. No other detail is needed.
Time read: **12:22**
